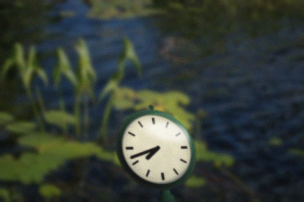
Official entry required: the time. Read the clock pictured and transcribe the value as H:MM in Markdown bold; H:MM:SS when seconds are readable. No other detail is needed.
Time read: **7:42**
